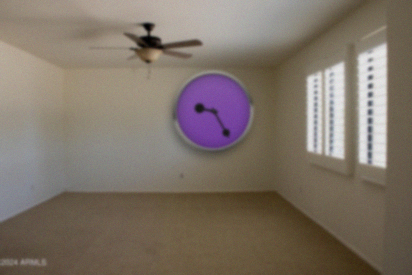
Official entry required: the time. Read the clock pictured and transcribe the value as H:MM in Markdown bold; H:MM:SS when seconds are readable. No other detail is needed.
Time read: **9:25**
